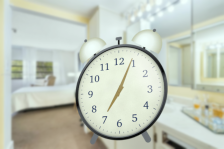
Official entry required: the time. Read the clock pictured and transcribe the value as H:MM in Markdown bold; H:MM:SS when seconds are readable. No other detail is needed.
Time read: **7:04**
